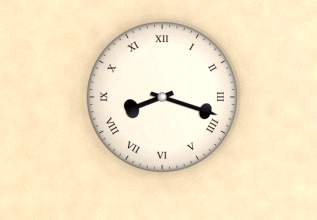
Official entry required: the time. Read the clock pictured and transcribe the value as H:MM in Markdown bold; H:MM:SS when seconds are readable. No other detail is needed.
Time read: **8:18**
